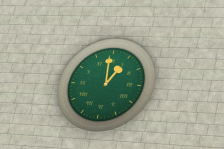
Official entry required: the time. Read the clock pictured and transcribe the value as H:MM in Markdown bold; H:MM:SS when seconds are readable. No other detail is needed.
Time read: **12:59**
